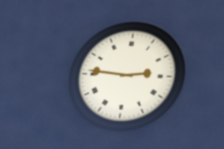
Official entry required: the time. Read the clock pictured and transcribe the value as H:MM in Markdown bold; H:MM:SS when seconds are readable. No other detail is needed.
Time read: **2:46**
